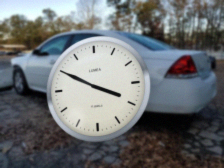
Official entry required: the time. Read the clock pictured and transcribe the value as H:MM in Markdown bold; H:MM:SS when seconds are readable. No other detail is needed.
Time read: **3:50**
